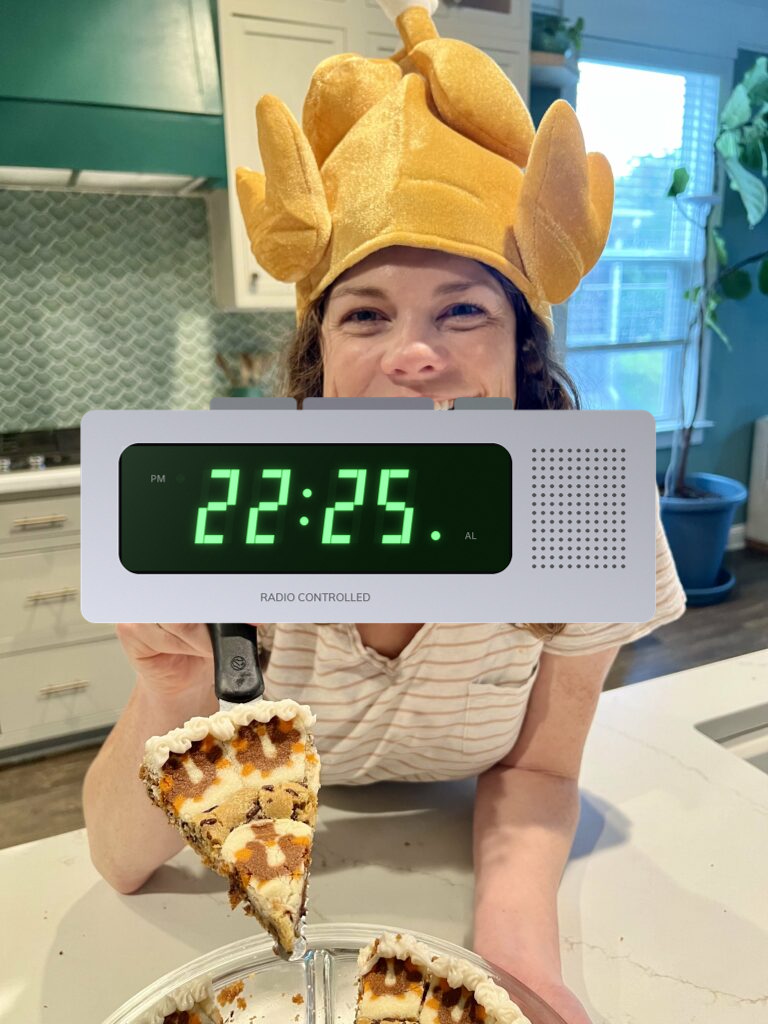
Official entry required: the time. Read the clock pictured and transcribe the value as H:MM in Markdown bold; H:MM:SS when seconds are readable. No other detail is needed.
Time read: **22:25**
